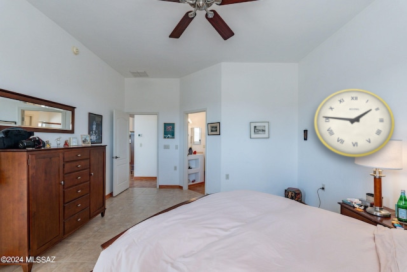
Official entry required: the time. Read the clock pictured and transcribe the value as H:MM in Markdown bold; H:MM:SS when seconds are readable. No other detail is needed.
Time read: **1:46**
